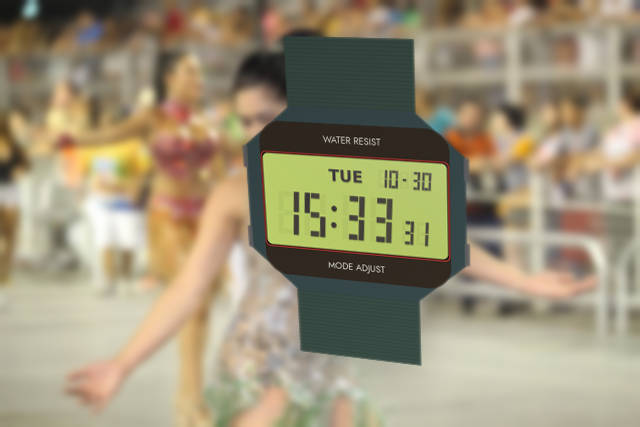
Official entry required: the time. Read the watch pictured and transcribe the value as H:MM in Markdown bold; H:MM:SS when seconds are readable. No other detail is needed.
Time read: **15:33:31**
